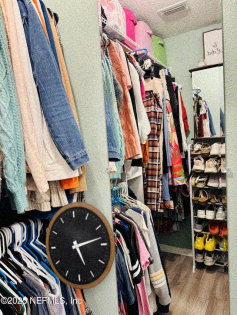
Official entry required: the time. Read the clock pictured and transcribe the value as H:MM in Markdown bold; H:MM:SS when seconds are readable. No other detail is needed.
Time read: **5:13**
